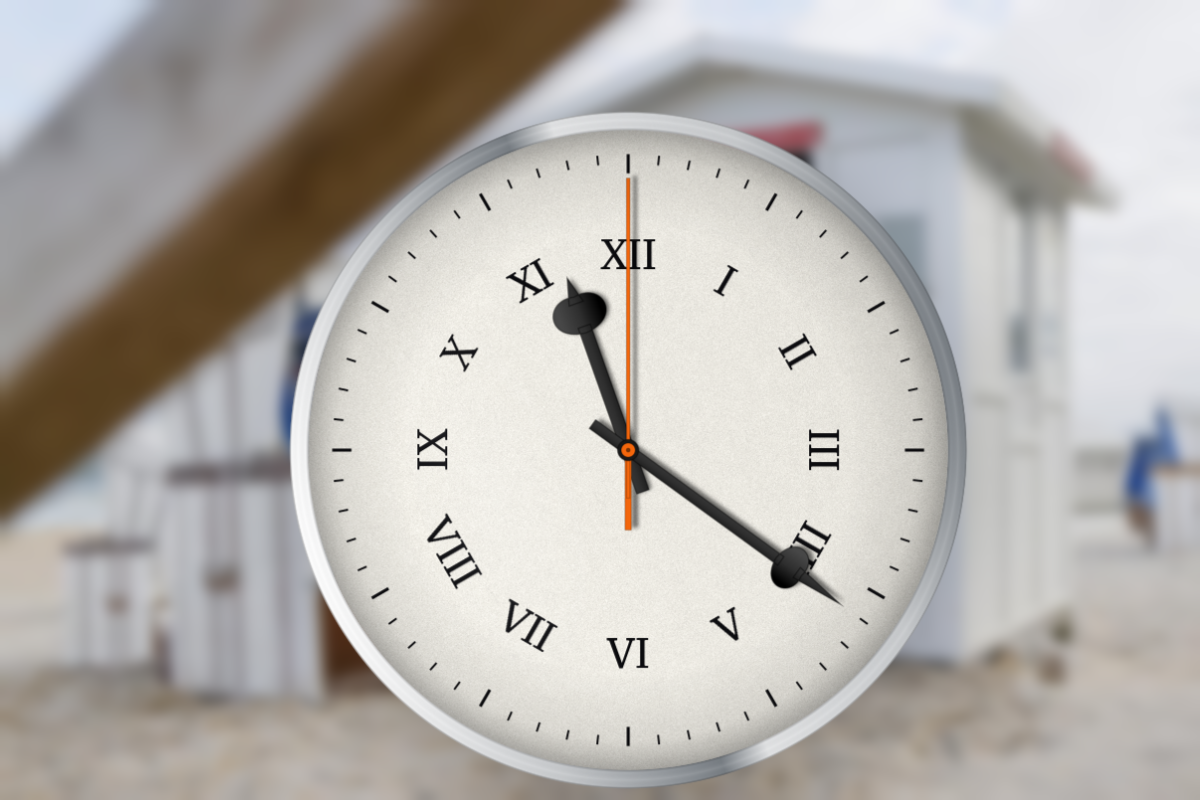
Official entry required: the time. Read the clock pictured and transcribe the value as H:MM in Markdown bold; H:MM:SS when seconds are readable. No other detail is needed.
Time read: **11:21:00**
